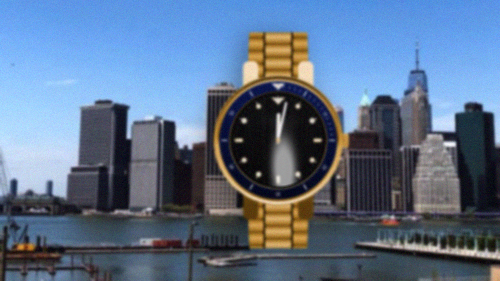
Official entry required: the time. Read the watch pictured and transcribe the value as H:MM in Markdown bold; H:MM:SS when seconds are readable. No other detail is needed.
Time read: **12:02**
